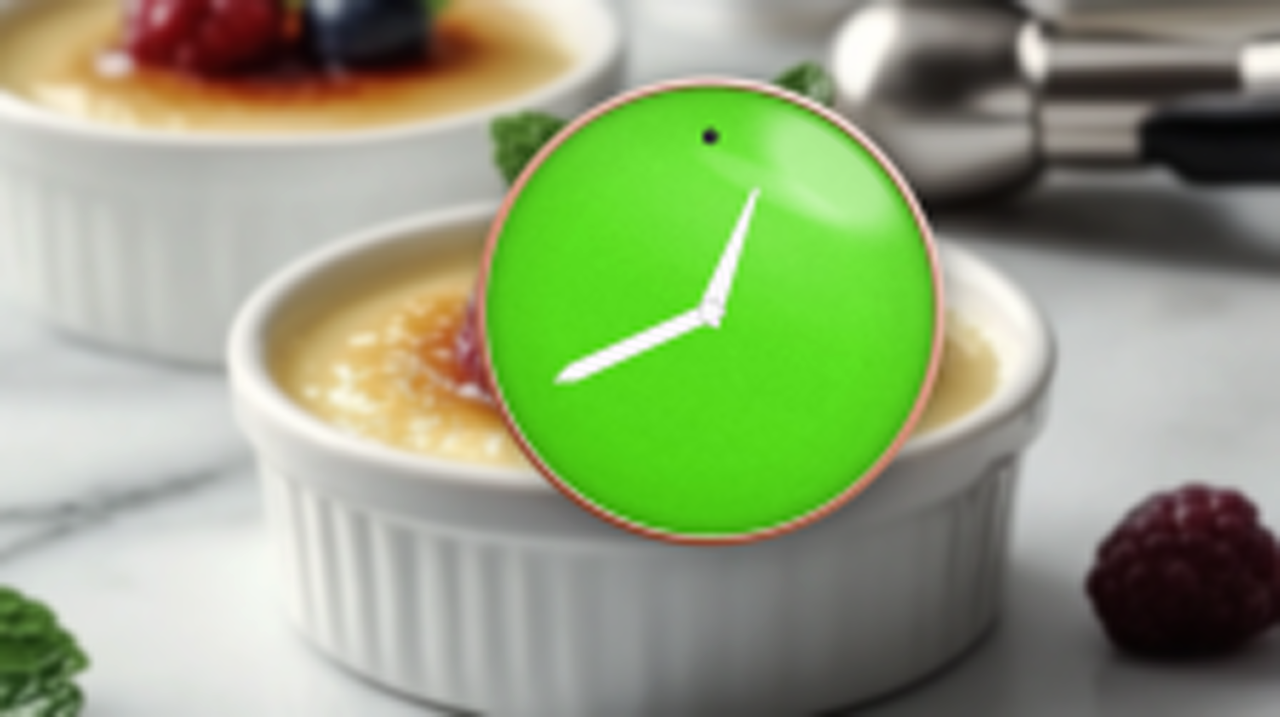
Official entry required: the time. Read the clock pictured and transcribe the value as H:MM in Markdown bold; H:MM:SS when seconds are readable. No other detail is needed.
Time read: **12:41**
